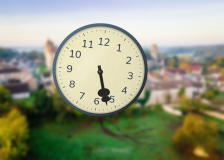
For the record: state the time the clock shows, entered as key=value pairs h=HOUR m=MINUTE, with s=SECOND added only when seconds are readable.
h=5 m=27
